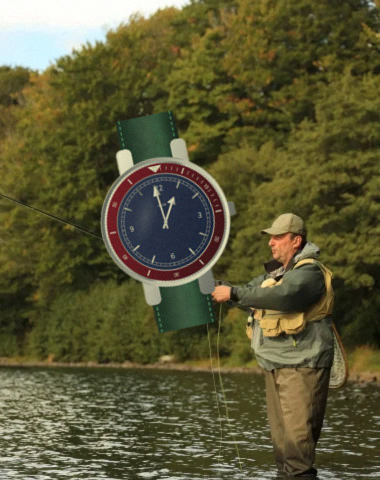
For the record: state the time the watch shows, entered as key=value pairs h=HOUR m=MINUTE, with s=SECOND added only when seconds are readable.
h=12 m=59
